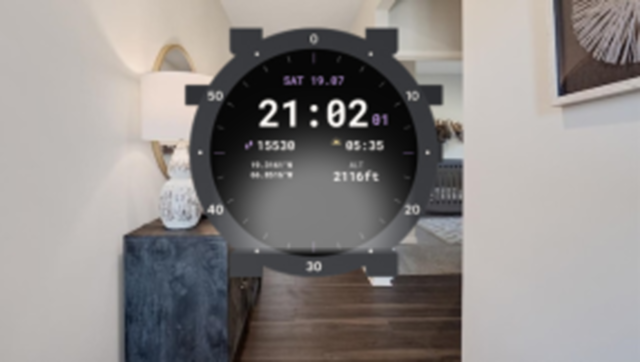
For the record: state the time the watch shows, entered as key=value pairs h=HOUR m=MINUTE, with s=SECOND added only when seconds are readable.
h=21 m=2
